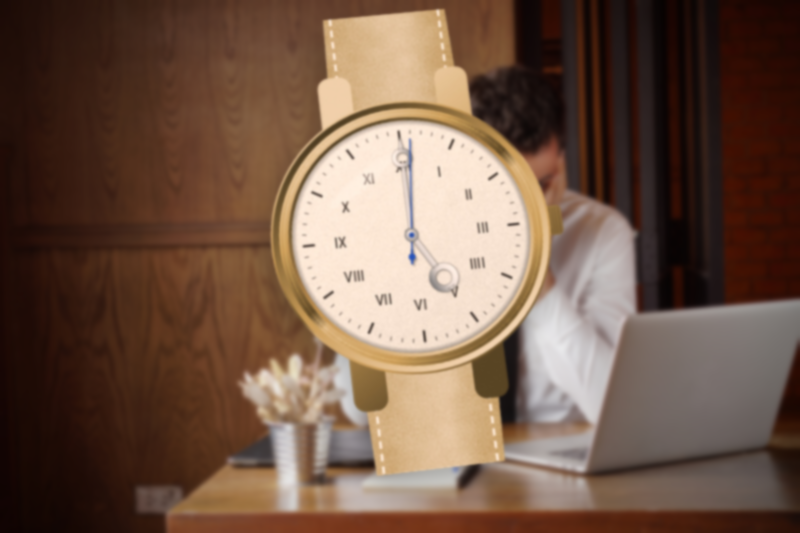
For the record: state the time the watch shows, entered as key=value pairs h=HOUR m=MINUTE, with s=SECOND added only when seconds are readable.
h=5 m=0 s=1
